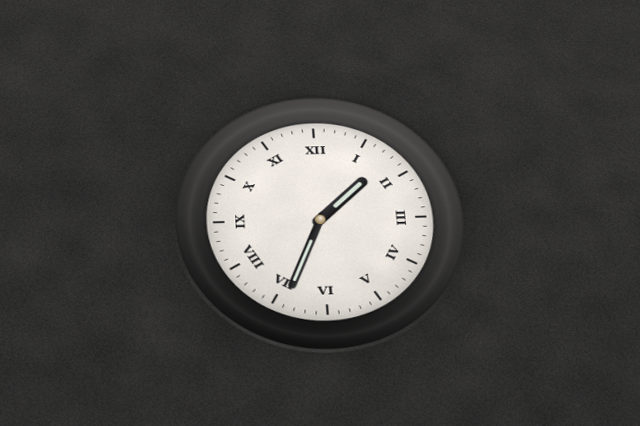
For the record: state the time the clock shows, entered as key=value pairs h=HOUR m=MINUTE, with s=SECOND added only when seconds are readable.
h=1 m=34
